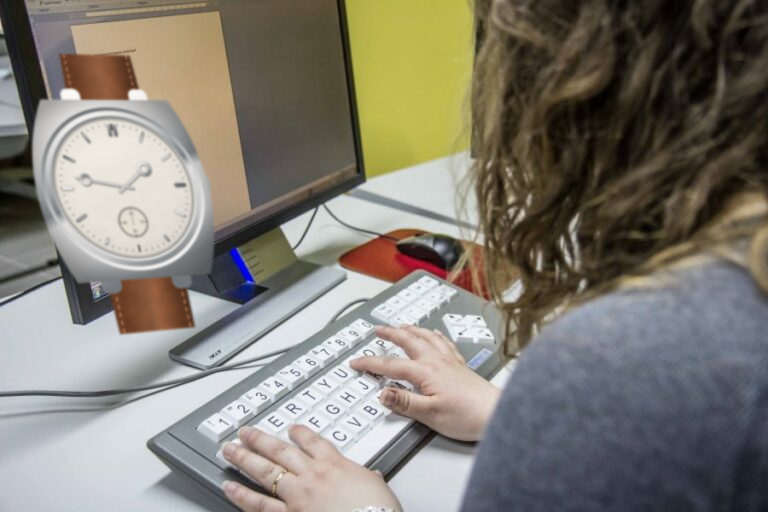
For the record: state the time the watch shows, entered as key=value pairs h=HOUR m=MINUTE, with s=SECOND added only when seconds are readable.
h=1 m=47
